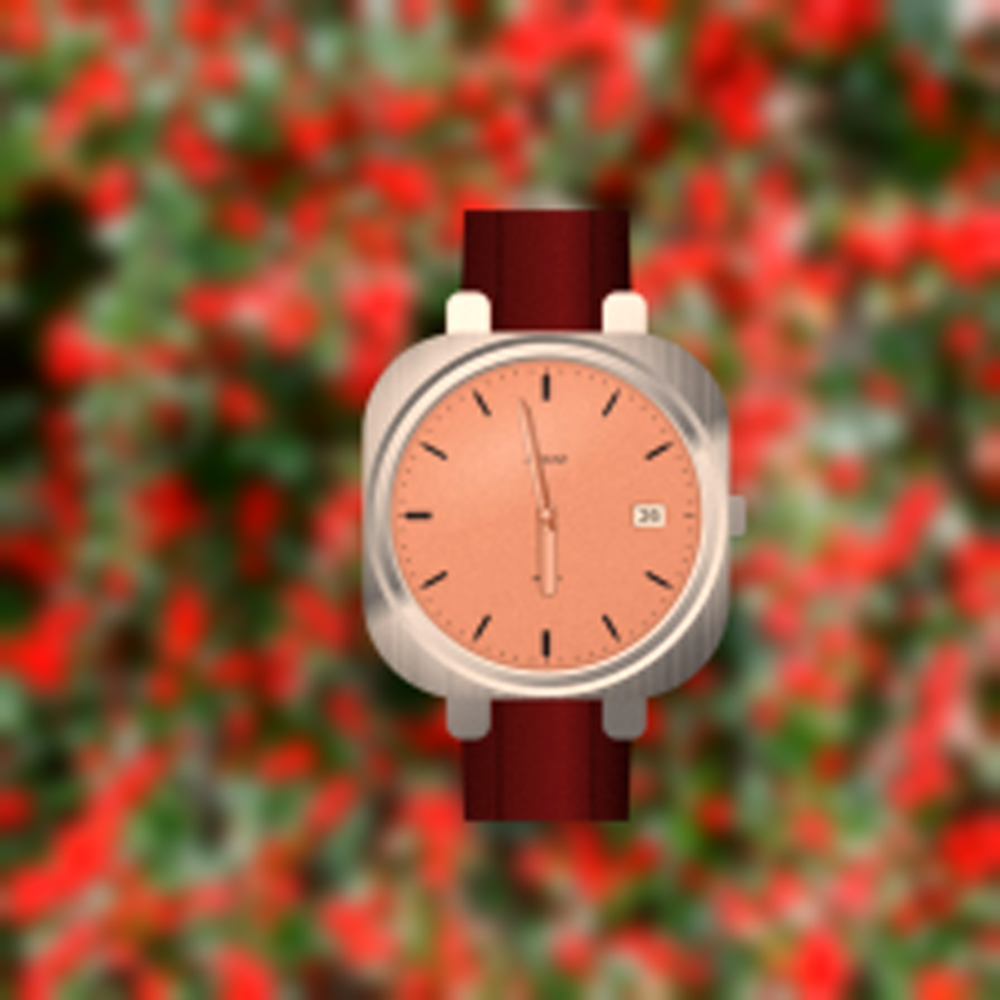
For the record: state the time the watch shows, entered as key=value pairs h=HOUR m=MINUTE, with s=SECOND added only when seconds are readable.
h=5 m=58
